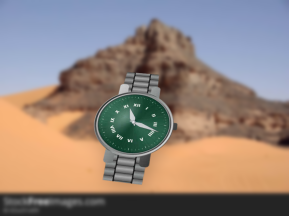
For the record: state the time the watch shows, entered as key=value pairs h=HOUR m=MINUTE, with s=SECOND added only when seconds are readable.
h=11 m=18
